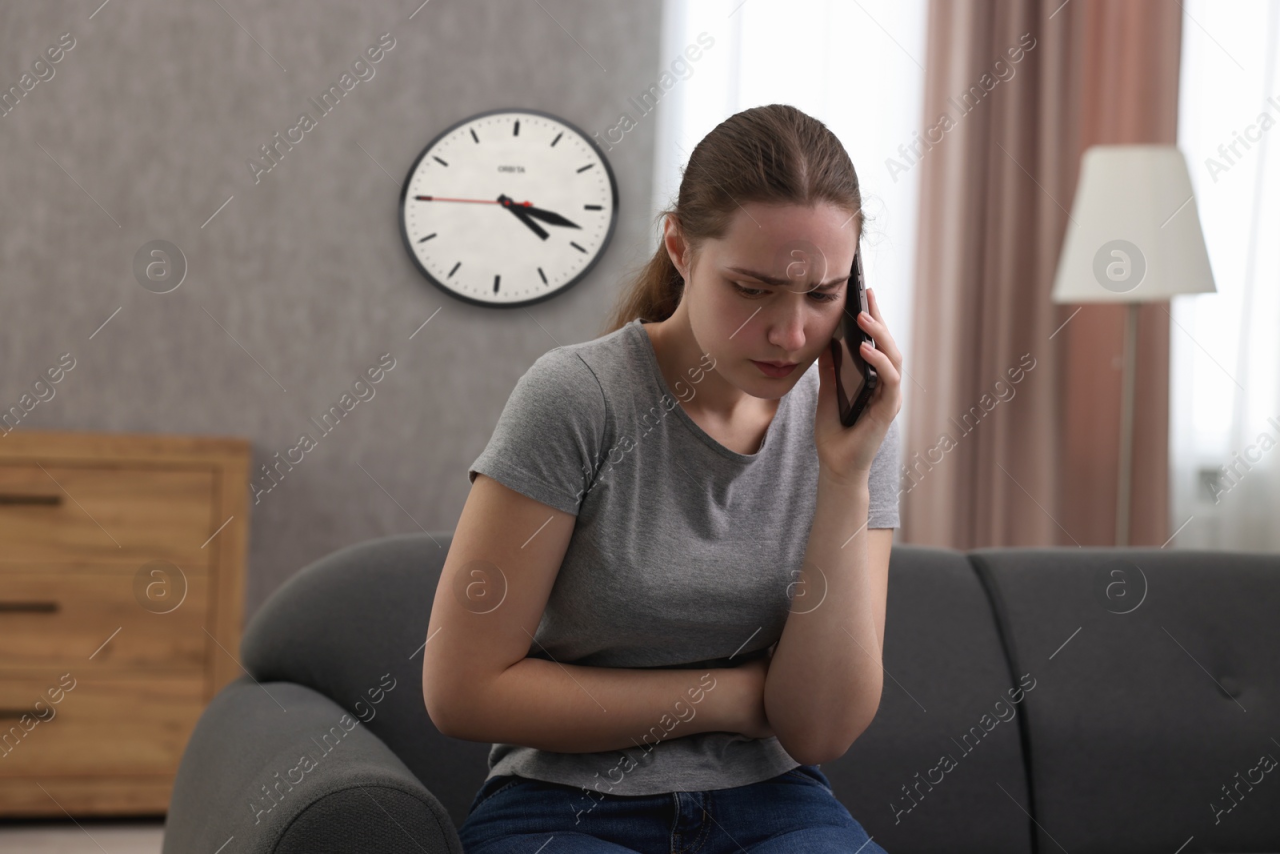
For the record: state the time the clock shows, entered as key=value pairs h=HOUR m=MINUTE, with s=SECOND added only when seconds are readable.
h=4 m=17 s=45
